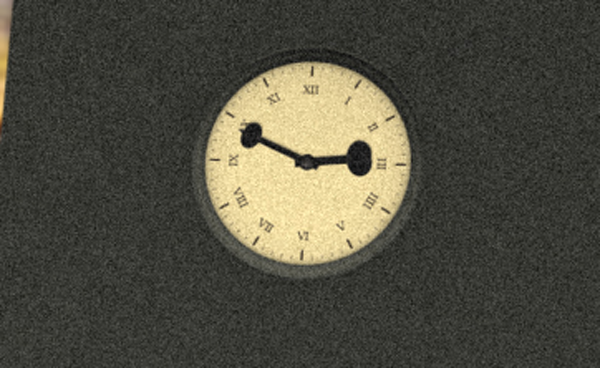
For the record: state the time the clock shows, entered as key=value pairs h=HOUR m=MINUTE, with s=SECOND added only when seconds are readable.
h=2 m=49
